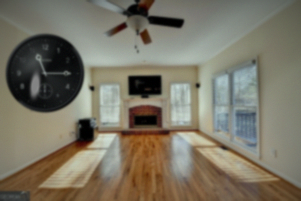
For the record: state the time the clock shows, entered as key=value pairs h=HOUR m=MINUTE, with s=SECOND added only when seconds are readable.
h=11 m=15
